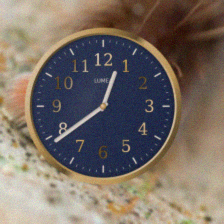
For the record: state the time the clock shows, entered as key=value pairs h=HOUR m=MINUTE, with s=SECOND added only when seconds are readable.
h=12 m=39
